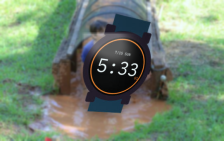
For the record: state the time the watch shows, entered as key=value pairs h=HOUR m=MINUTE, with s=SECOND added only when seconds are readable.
h=5 m=33
